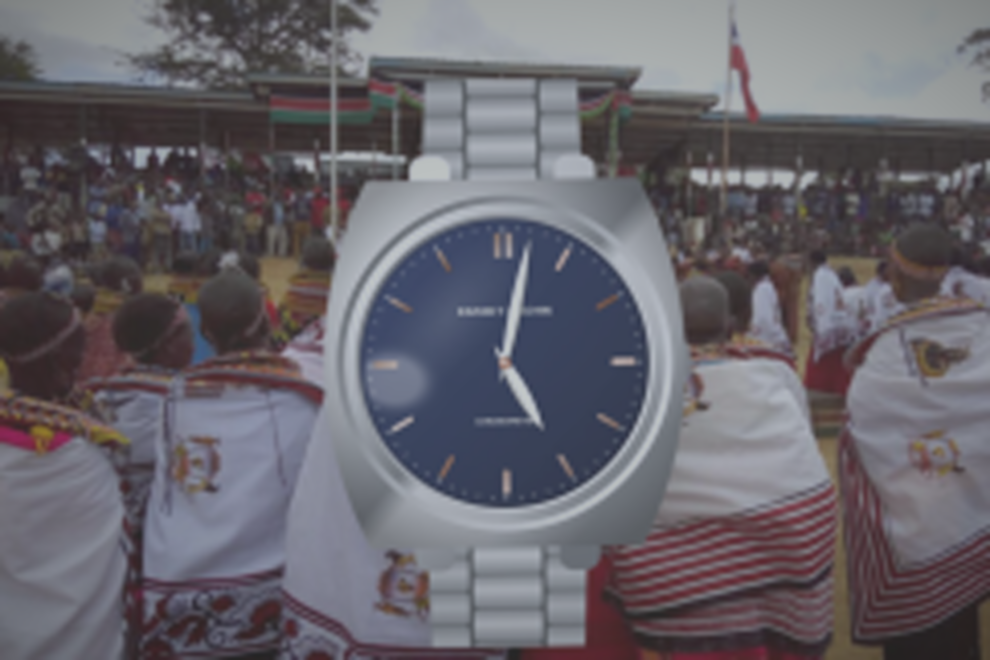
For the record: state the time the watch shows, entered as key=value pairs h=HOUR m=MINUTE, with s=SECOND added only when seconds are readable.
h=5 m=2
